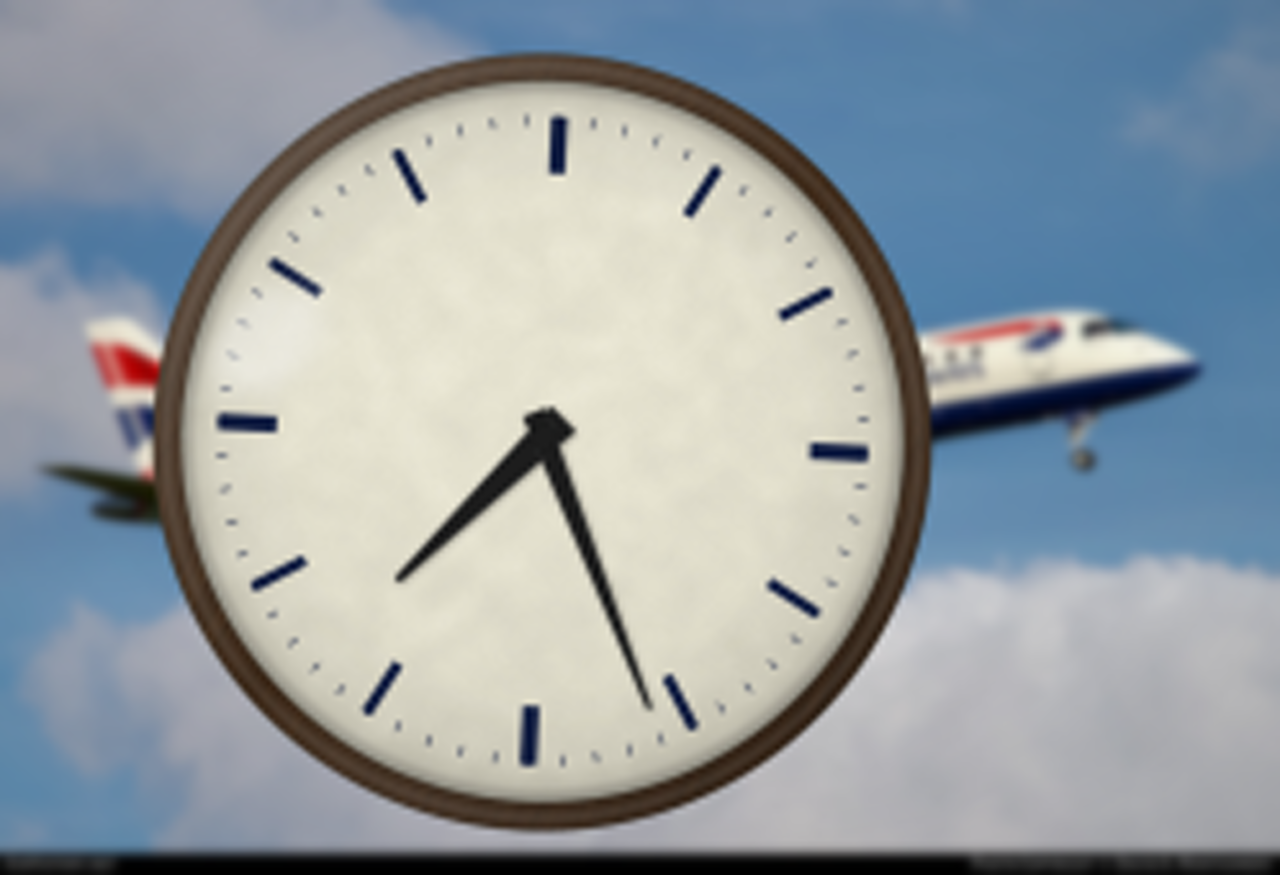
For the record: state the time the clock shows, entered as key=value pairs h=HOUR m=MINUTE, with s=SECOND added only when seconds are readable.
h=7 m=26
